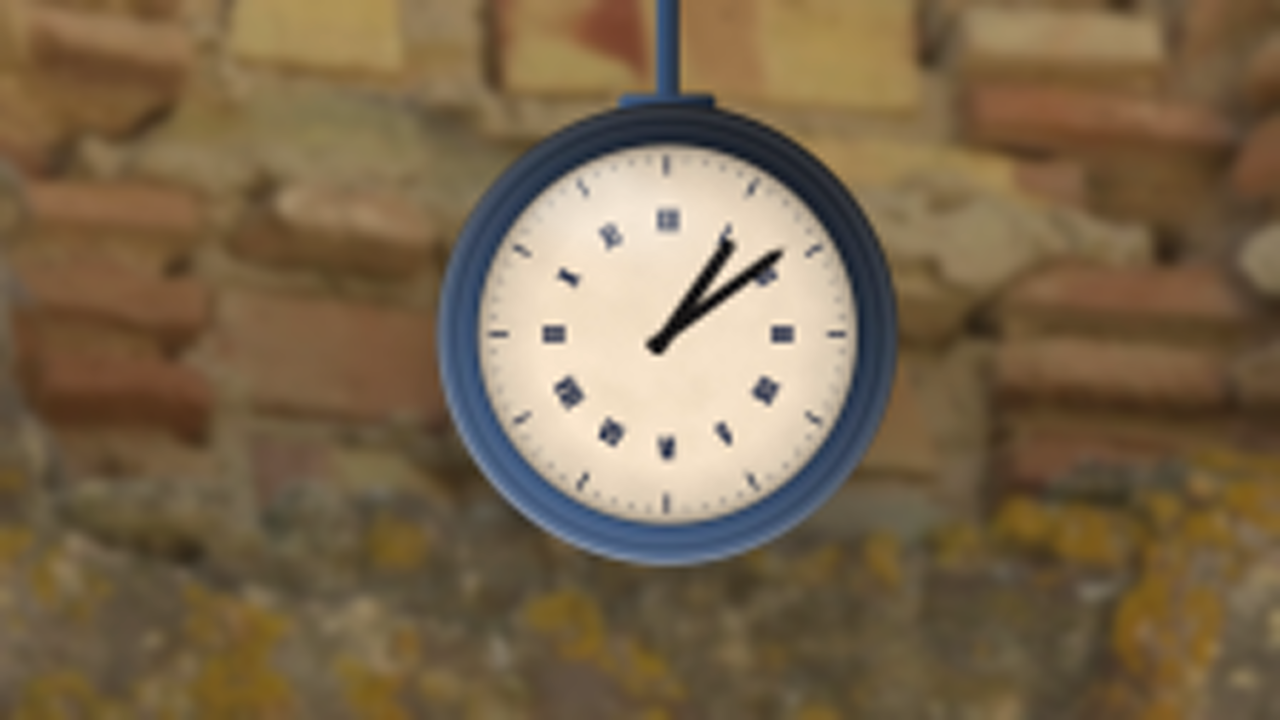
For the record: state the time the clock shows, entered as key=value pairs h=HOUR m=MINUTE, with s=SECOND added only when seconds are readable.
h=1 m=9
